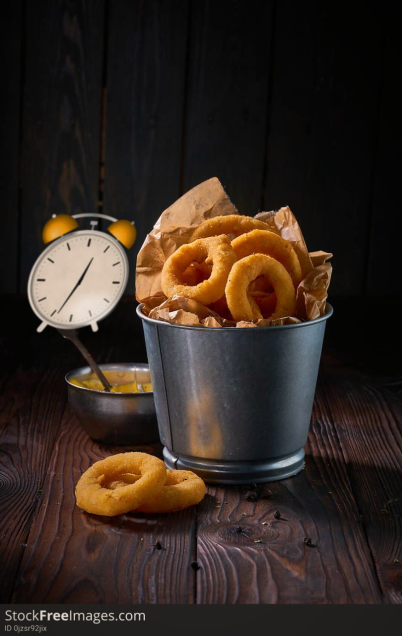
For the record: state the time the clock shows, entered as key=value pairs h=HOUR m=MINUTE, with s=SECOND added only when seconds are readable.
h=12 m=34
